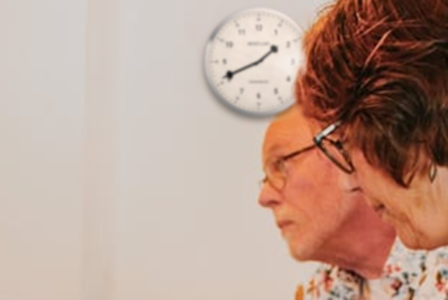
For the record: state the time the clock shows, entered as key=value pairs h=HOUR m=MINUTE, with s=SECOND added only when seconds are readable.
h=1 m=41
